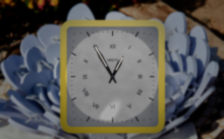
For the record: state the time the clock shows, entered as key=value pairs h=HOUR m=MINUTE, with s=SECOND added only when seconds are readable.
h=12 m=55
